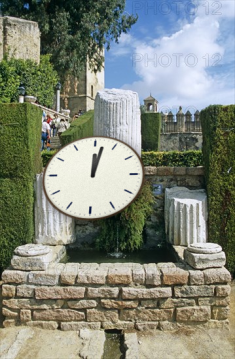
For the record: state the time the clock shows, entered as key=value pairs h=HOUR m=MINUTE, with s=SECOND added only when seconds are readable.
h=12 m=2
